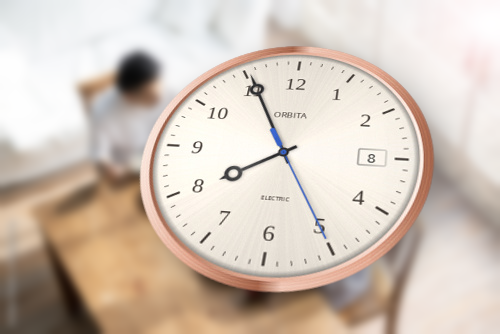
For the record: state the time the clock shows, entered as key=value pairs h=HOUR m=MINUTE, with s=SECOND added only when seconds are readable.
h=7 m=55 s=25
